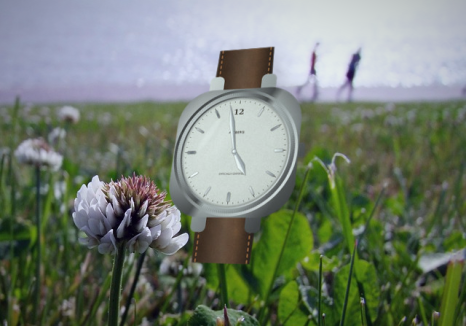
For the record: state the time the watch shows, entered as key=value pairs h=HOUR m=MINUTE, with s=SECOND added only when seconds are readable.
h=4 m=58
